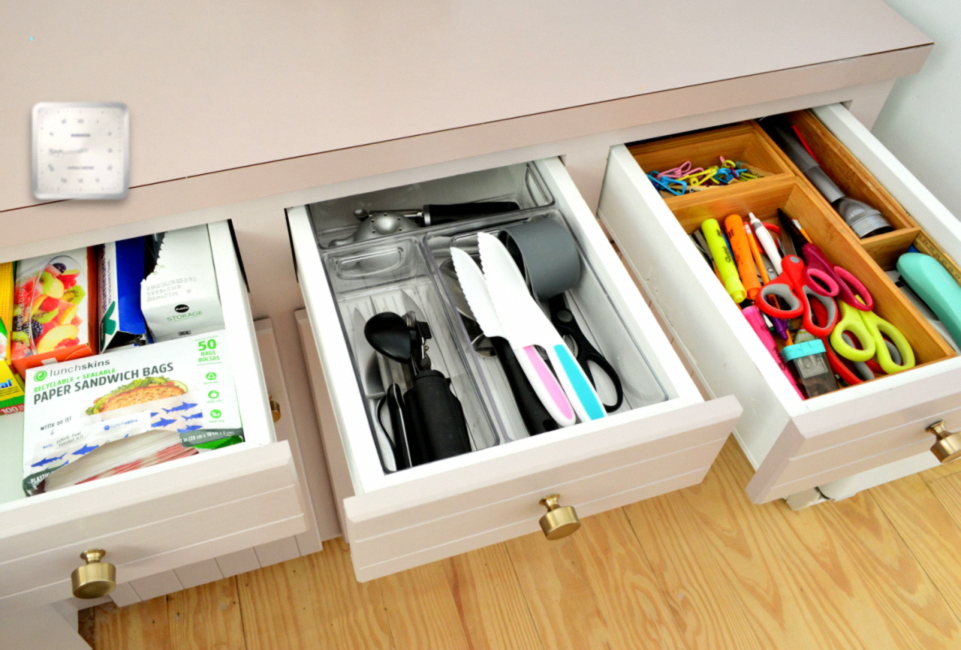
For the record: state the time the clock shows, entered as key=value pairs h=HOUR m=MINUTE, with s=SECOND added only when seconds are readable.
h=8 m=44
